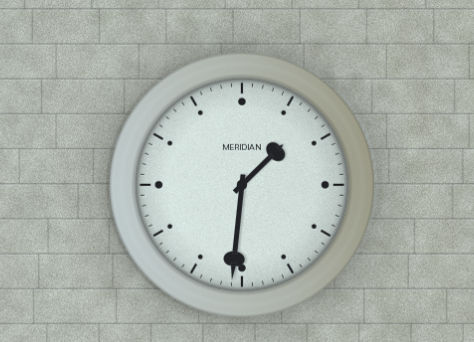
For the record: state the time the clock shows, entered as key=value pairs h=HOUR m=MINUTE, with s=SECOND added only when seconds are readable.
h=1 m=31
